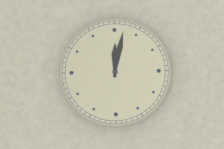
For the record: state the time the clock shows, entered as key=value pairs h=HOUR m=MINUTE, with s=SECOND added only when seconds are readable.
h=12 m=2
